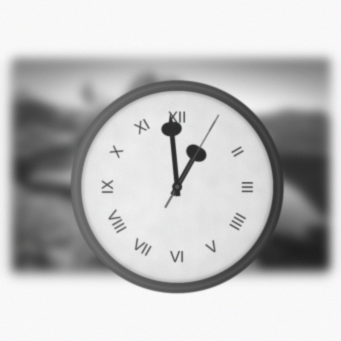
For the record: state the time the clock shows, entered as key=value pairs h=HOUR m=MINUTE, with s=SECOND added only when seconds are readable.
h=12 m=59 s=5
